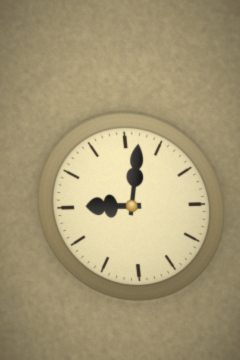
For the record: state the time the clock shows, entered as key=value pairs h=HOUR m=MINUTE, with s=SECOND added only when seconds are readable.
h=9 m=2
